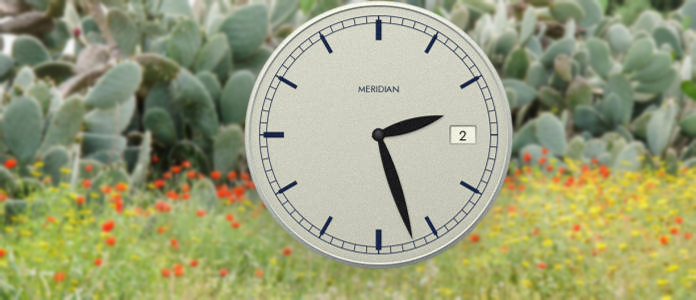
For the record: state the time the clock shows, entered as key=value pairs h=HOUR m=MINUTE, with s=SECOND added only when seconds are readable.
h=2 m=27
